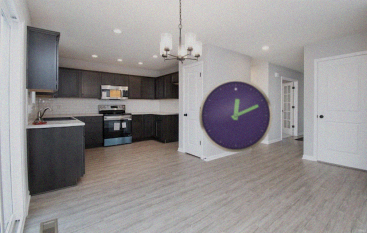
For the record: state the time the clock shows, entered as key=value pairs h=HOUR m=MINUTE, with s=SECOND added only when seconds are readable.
h=12 m=11
